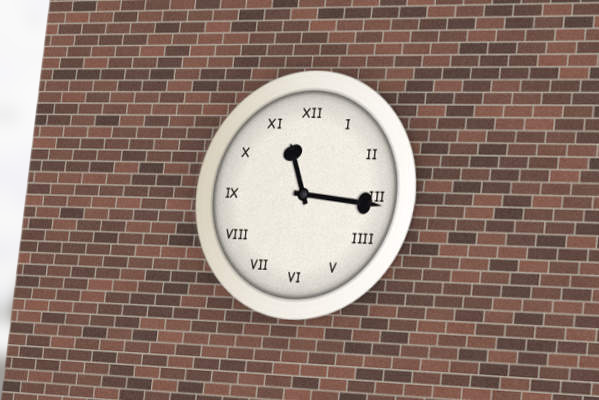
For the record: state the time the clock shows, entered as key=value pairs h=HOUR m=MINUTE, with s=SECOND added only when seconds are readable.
h=11 m=16
